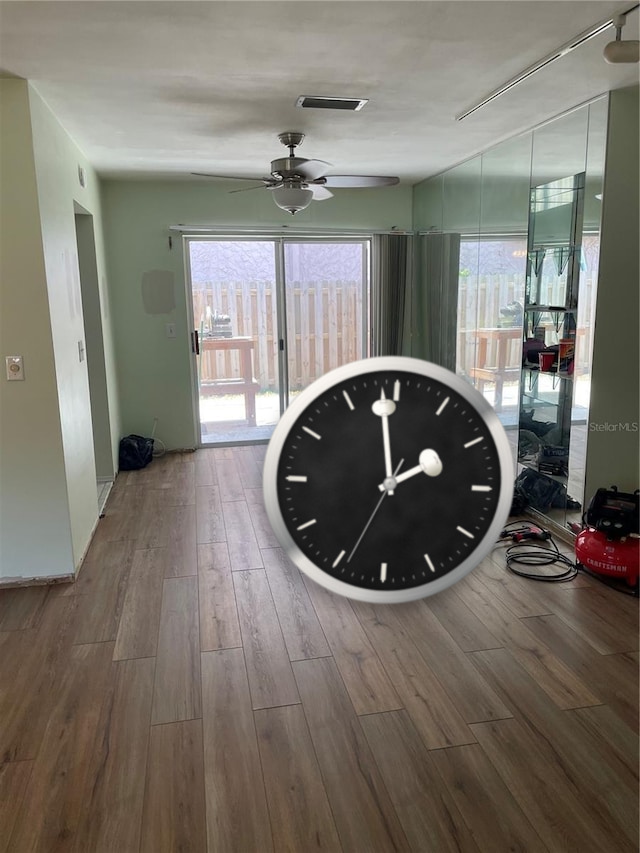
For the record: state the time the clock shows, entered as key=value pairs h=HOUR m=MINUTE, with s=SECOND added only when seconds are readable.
h=1 m=58 s=34
